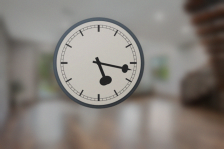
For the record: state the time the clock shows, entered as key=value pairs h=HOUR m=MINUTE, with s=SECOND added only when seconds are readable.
h=5 m=17
